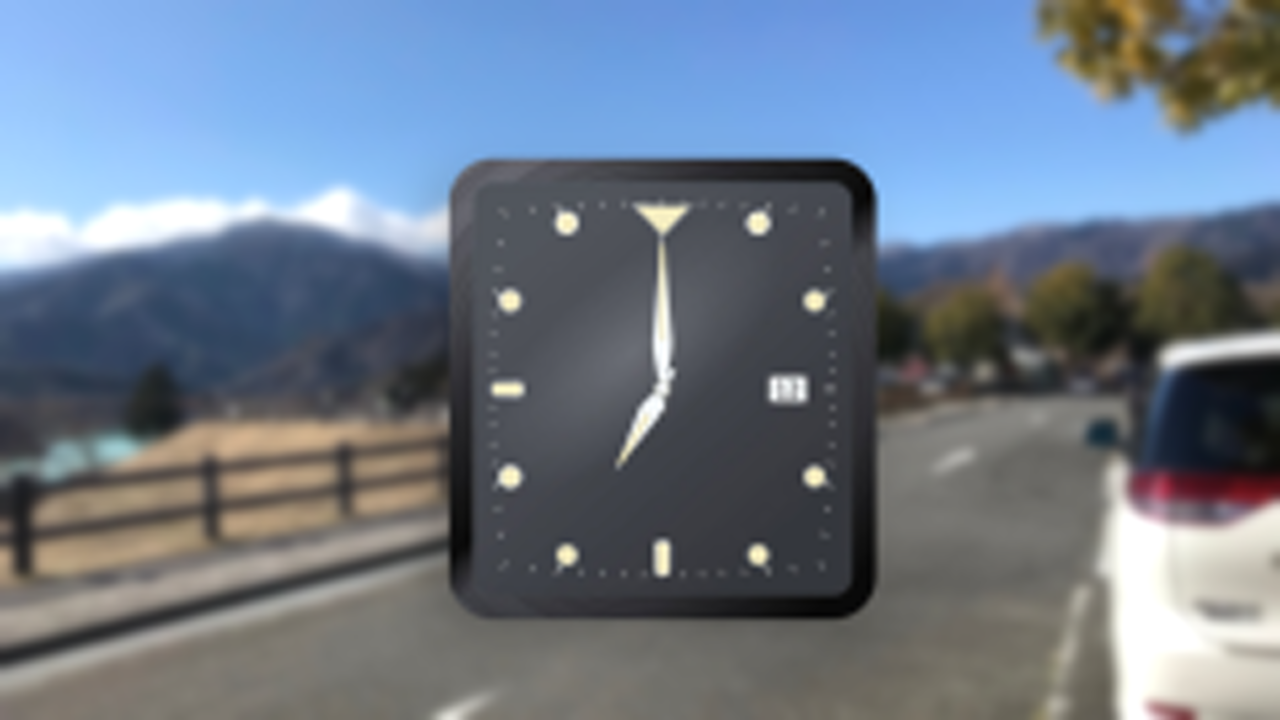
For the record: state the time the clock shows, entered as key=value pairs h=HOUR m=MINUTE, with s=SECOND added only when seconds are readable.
h=7 m=0
